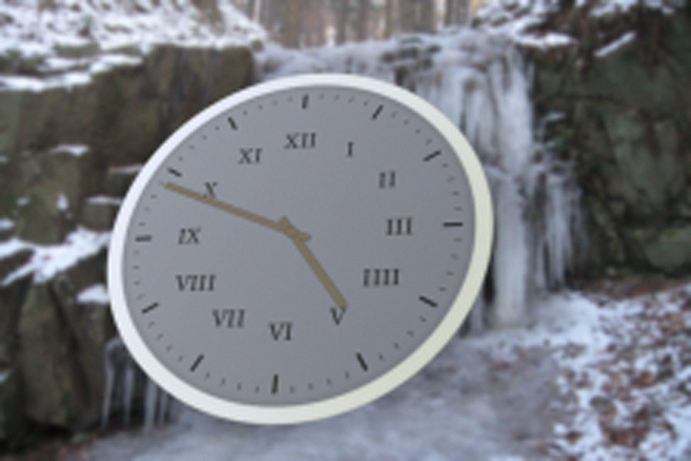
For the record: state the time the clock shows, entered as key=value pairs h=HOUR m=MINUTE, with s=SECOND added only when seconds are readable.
h=4 m=49
